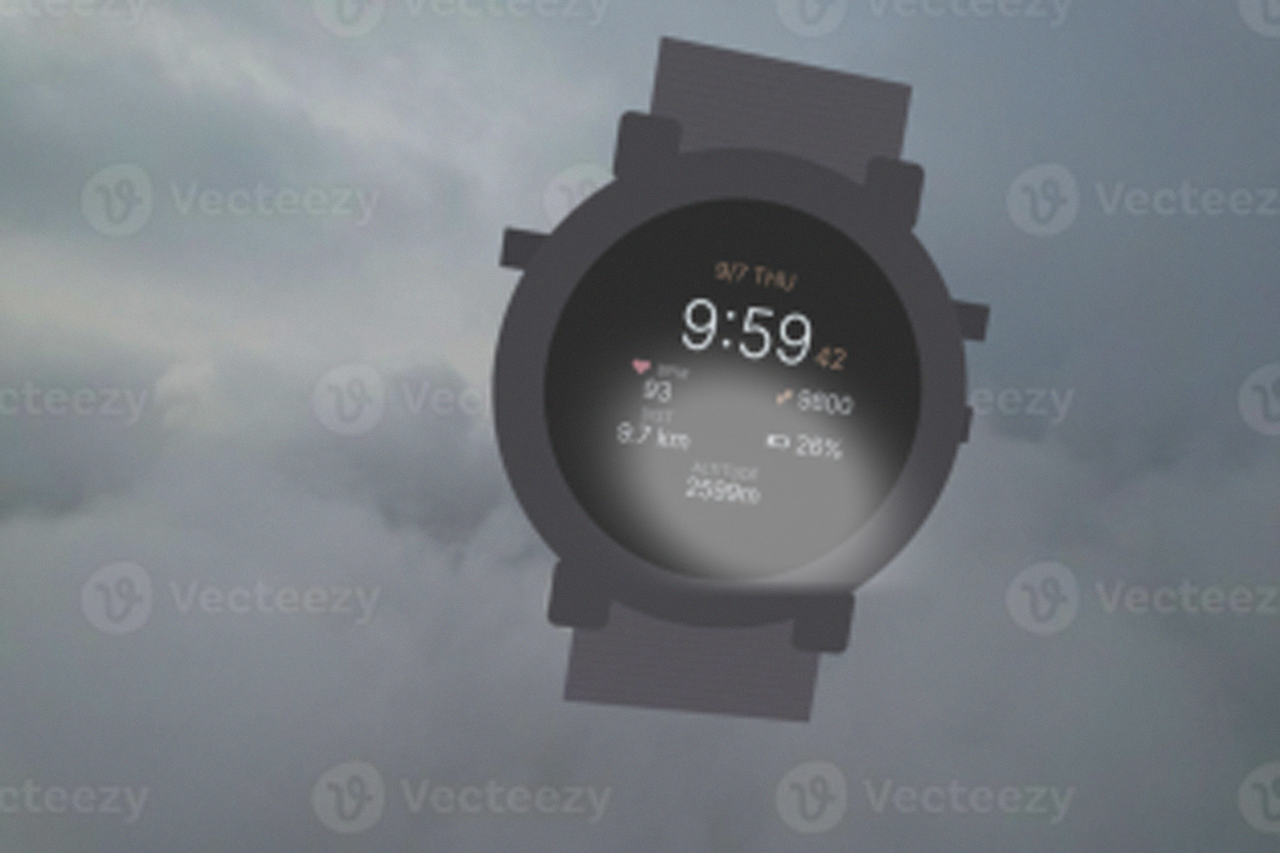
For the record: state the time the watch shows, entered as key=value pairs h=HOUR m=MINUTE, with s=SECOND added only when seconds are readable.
h=9 m=59
